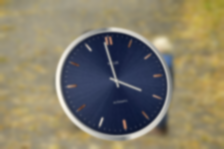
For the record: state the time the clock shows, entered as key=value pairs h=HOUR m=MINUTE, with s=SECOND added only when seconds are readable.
h=3 m=59
